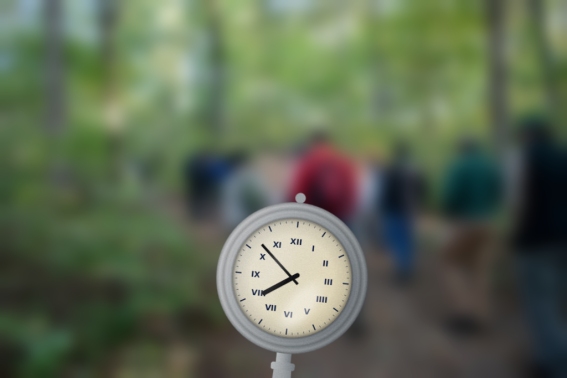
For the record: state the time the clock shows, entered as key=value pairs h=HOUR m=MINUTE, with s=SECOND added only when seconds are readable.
h=7 m=52
